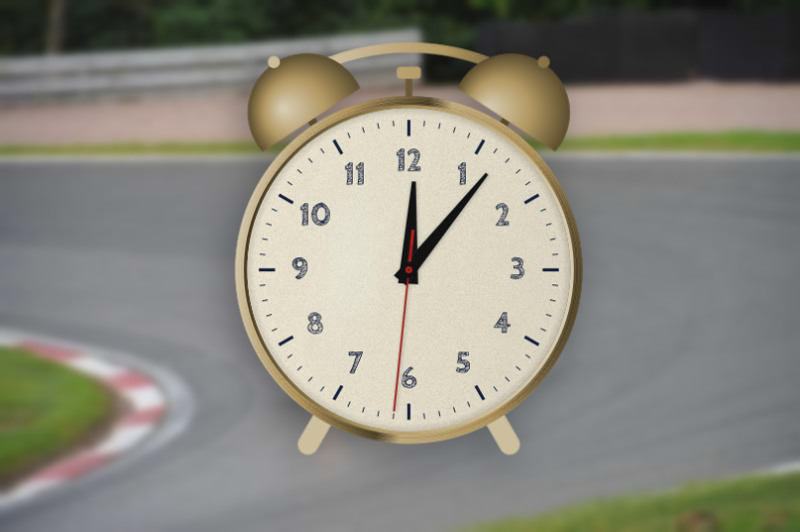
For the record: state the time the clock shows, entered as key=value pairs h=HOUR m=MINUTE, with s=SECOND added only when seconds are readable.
h=12 m=6 s=31
